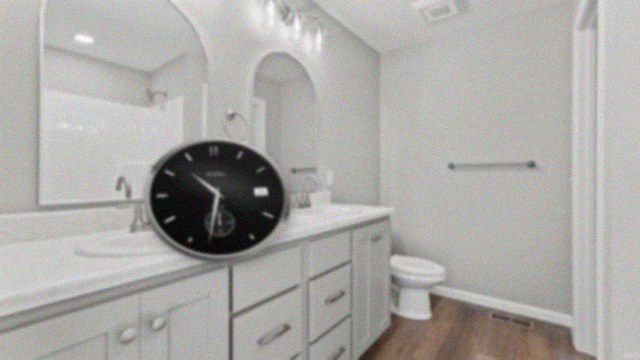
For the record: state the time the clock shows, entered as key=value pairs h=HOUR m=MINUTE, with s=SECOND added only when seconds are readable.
h=10 m=32
